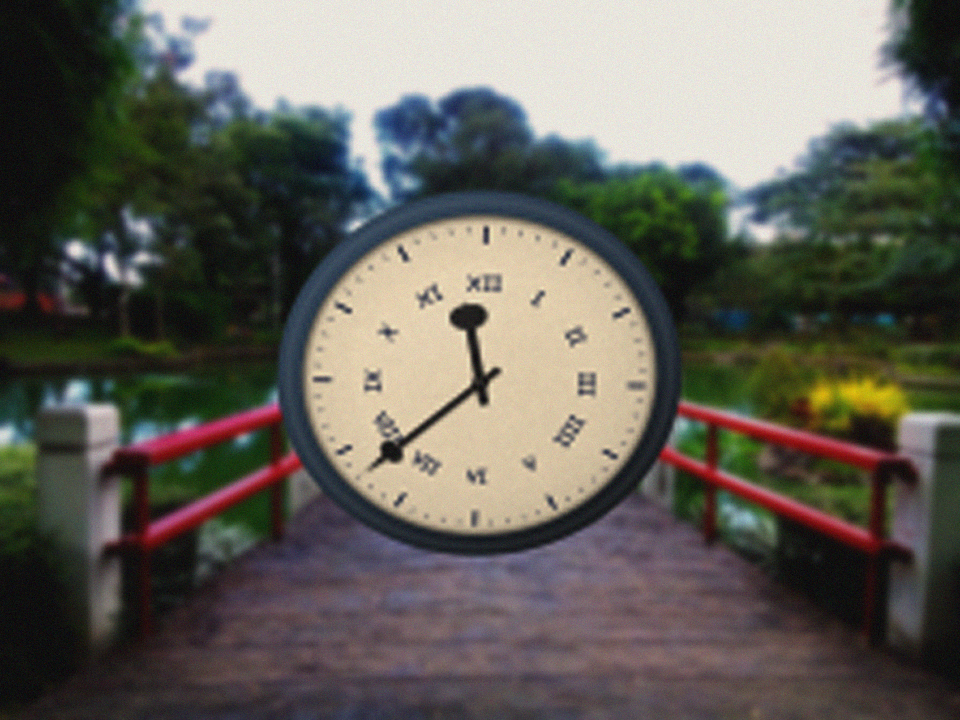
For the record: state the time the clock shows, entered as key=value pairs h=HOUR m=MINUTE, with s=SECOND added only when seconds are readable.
h=11 m=38
